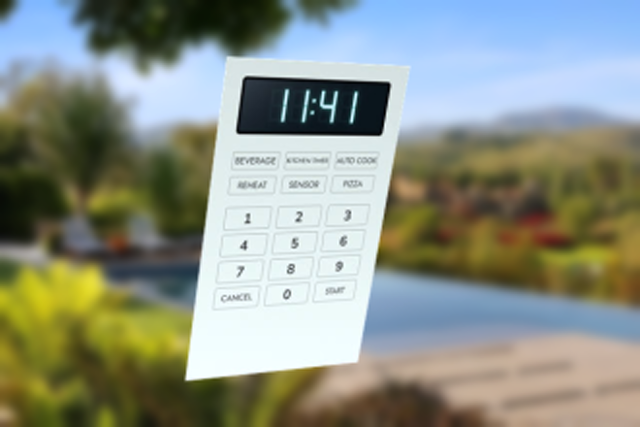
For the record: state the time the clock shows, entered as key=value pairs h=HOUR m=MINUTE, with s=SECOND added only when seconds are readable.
h=11 m=41
